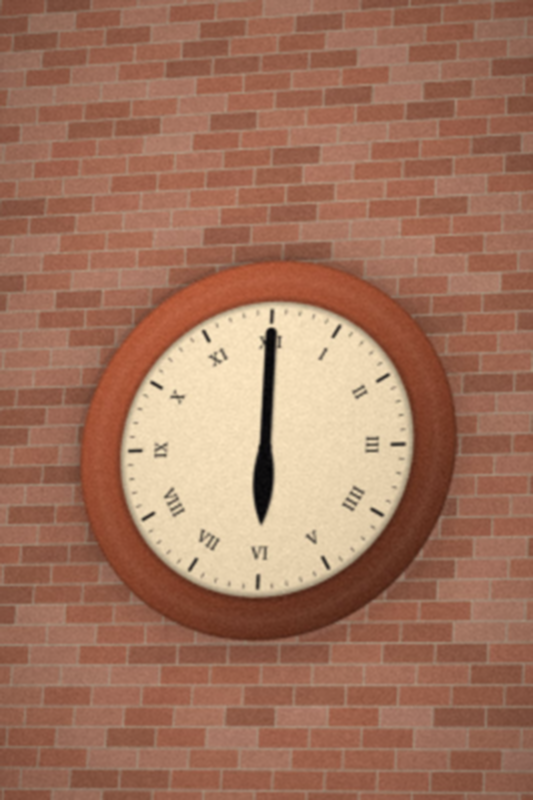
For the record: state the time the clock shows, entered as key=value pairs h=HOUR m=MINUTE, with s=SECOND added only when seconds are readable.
h=6 m=0
